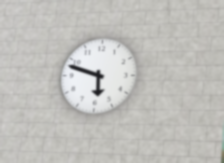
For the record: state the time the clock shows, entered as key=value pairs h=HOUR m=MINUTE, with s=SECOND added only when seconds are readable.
h=5 m=48
